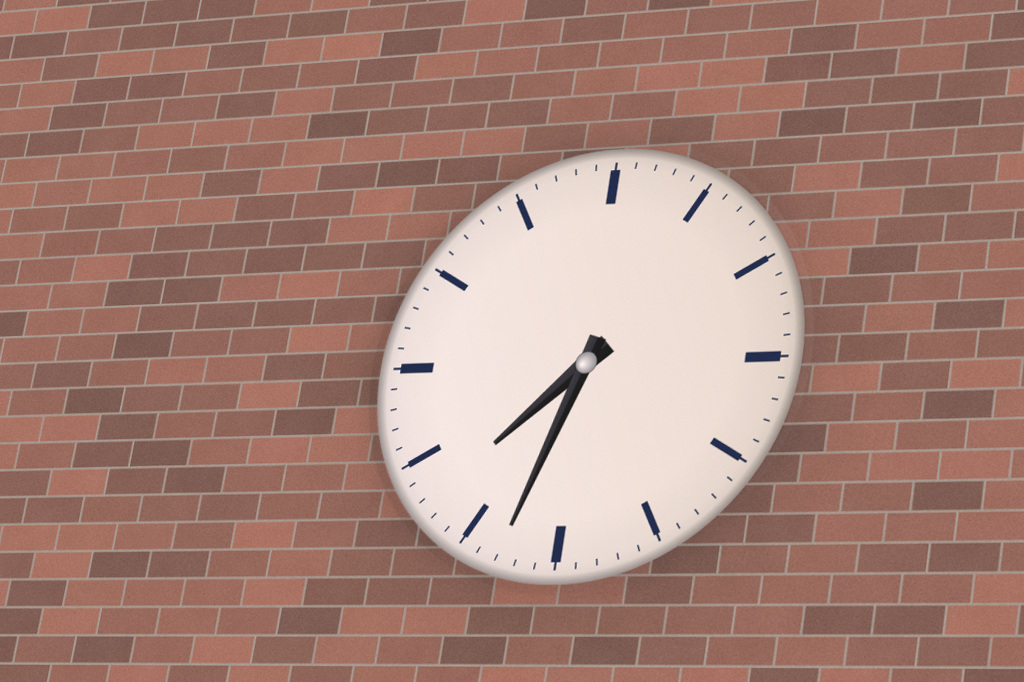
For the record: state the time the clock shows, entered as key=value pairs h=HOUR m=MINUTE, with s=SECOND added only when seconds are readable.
h=7 m=33
